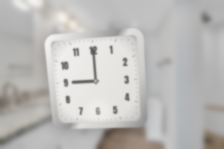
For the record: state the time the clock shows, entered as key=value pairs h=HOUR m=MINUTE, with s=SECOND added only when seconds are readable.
h=9 m=0
